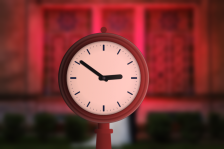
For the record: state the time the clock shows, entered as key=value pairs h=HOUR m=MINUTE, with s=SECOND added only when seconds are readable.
h=2 m=51
